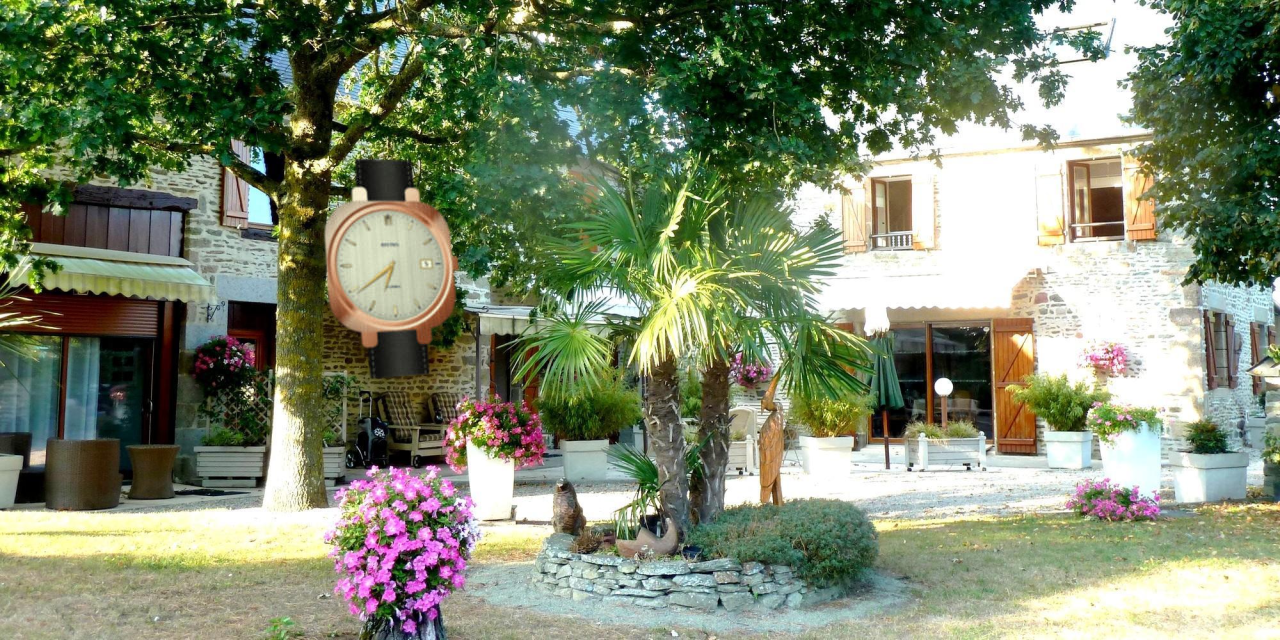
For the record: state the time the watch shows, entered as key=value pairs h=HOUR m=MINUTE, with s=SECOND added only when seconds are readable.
h=6 m=39
